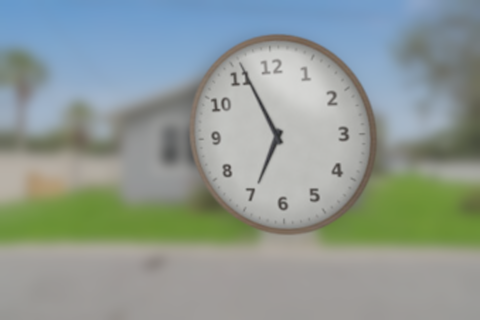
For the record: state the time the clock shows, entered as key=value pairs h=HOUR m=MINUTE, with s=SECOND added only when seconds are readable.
h=6 m=56
